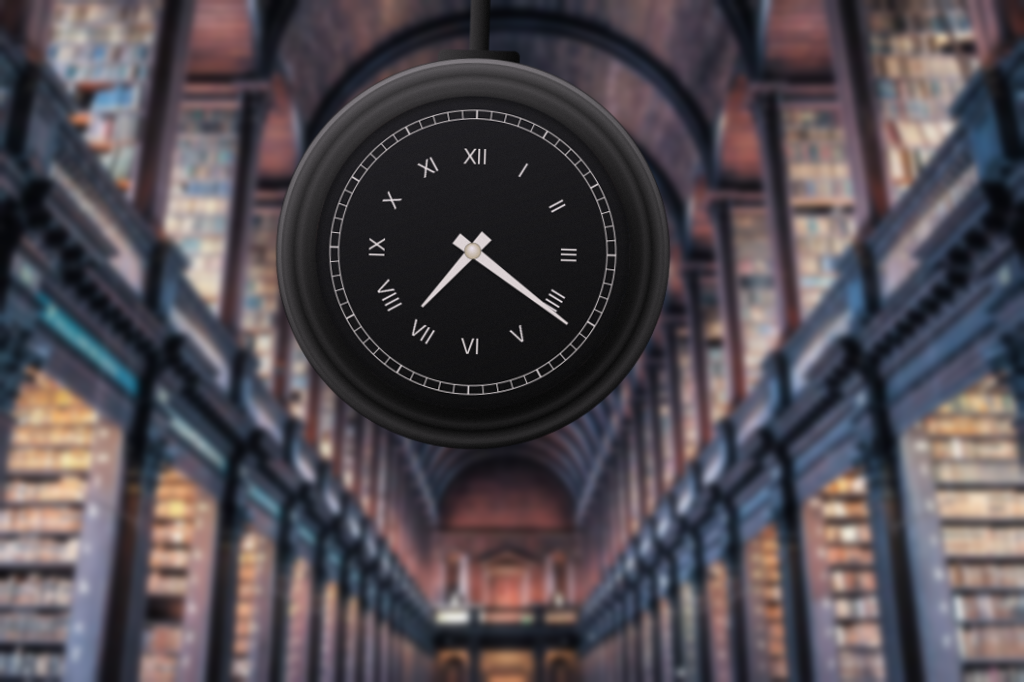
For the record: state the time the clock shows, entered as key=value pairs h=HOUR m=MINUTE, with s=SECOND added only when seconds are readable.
h=7 m=21
